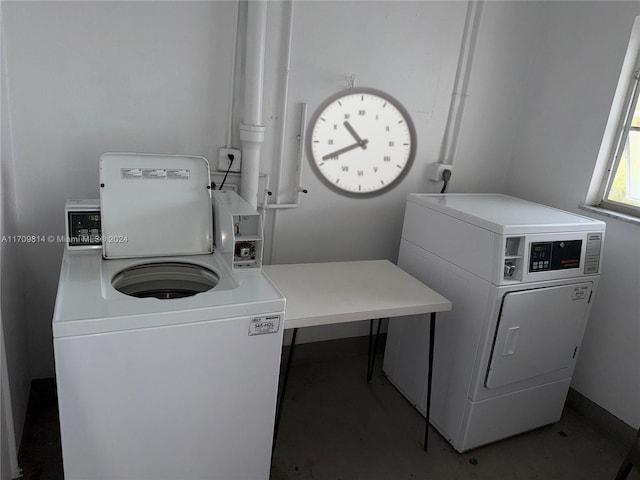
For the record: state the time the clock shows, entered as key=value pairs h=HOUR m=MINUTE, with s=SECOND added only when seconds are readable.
h=10 m=41
